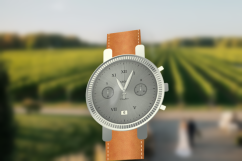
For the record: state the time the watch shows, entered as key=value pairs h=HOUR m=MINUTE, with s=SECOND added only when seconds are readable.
h=11 m=4
